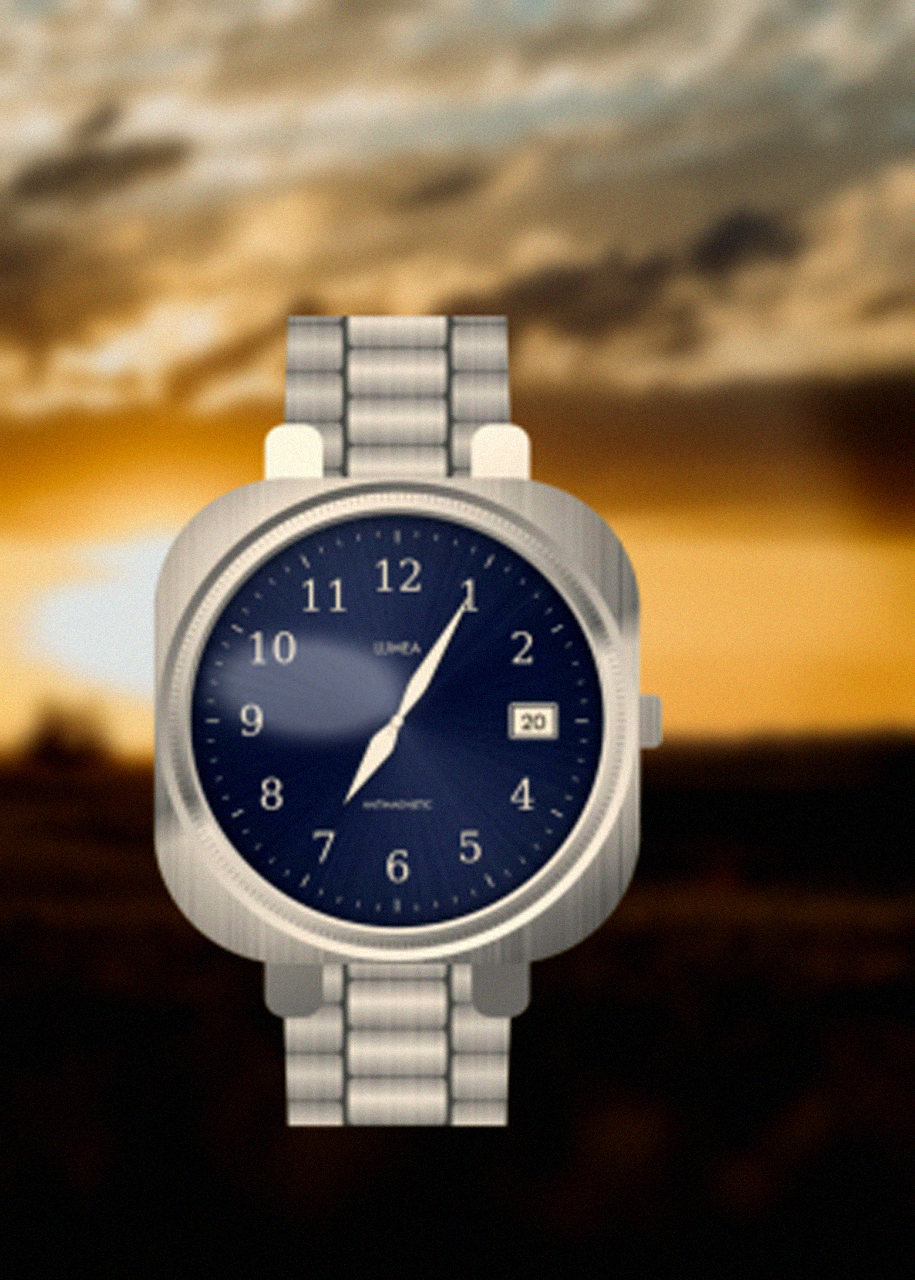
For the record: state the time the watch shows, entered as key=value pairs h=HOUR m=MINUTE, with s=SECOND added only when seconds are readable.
h=7 m=5
